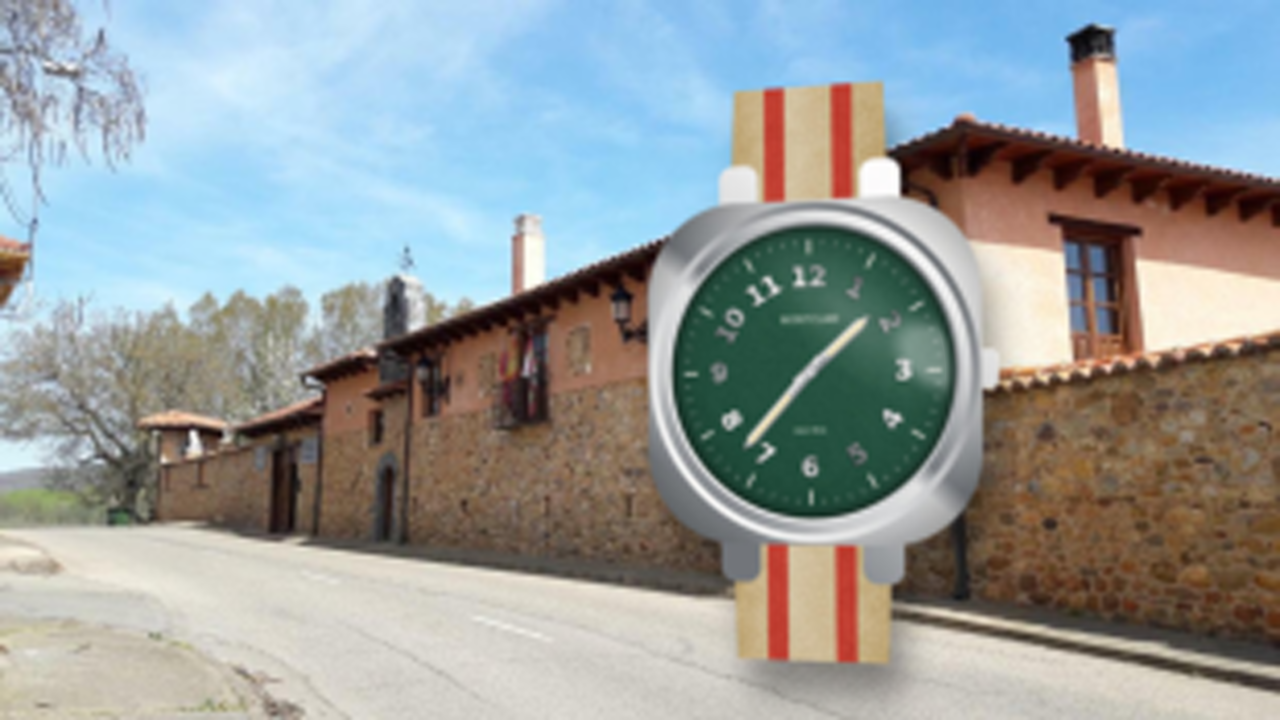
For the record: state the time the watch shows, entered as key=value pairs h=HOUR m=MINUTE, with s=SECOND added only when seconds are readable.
h=1 m=37
